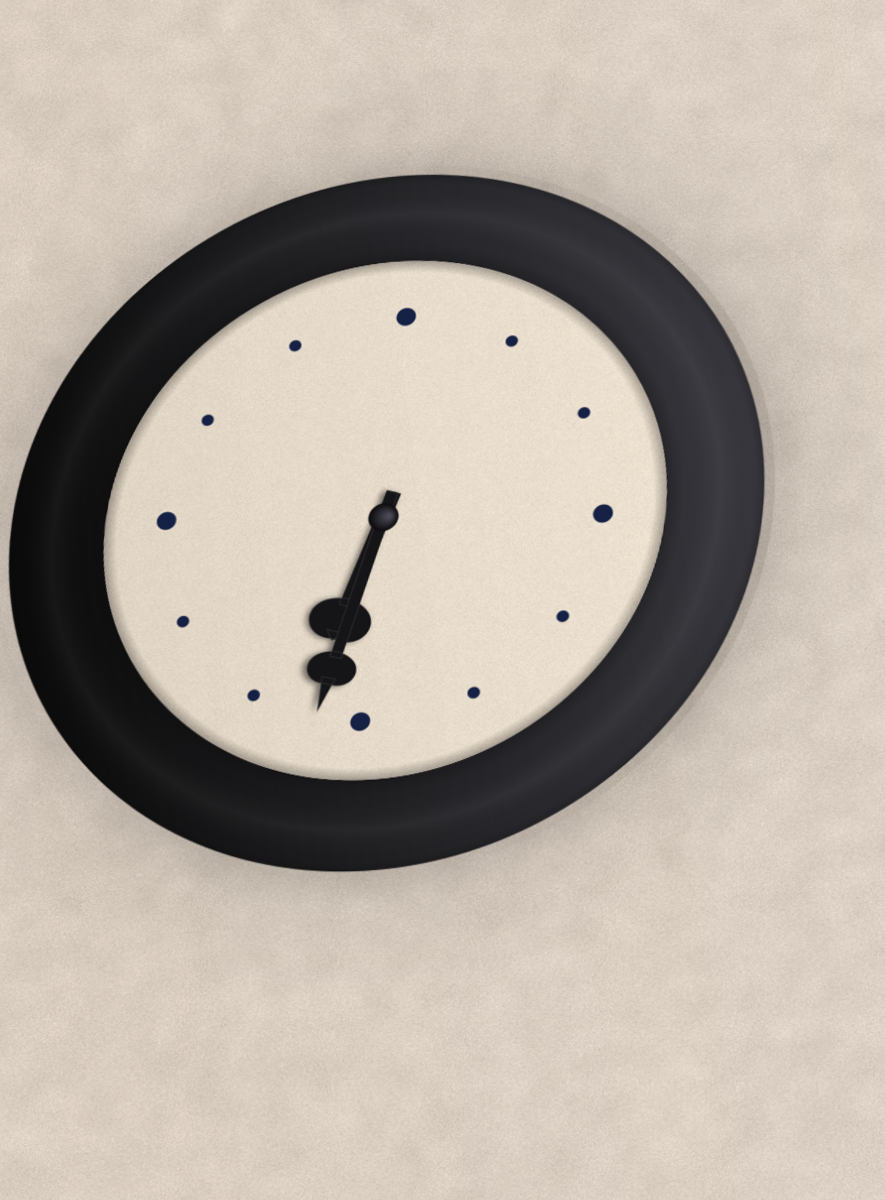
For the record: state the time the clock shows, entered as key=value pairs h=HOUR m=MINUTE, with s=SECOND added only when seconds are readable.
h=6 m=32
